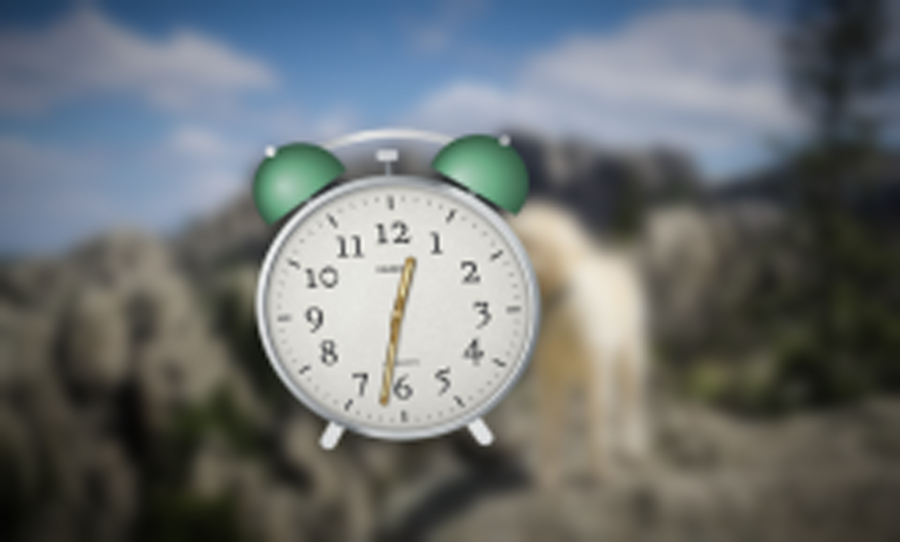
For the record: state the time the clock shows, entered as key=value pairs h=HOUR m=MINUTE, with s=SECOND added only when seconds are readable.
h=12 m=32
